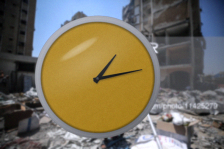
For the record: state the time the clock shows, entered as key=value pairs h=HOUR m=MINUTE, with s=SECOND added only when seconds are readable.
h=1 m=13
